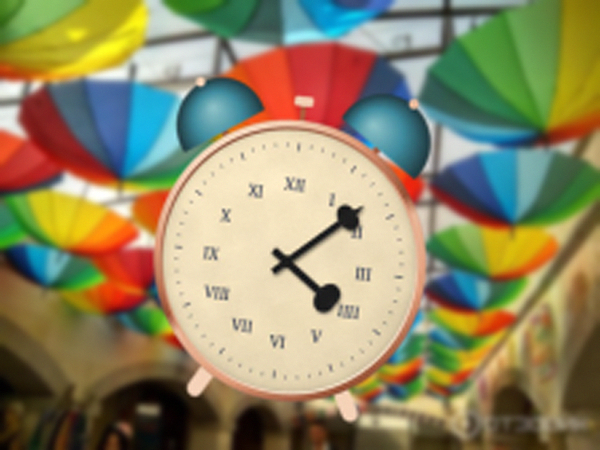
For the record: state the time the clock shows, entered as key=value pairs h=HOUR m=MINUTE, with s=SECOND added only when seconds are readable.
h=4 m=8
